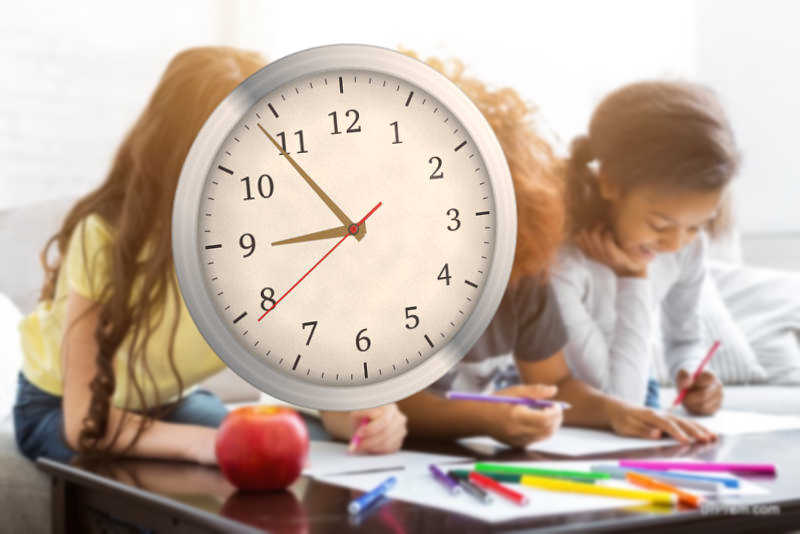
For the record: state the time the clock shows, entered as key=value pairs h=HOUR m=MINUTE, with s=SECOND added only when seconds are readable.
h=8 m=53 s=39
